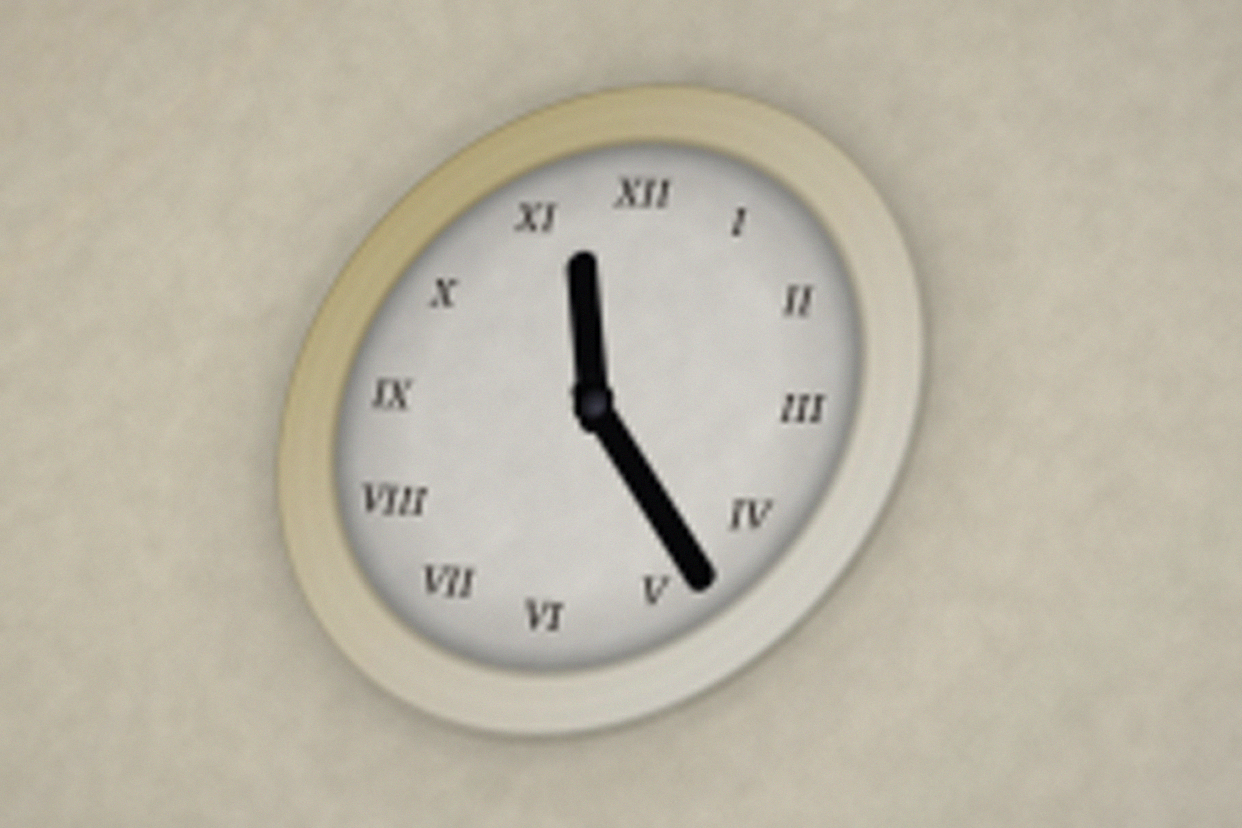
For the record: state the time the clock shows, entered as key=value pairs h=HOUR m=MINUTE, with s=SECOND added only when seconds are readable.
h=11 m=23
